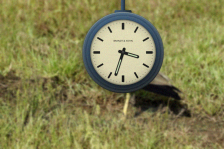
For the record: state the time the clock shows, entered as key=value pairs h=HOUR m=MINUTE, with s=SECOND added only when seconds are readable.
h=3 m=33
